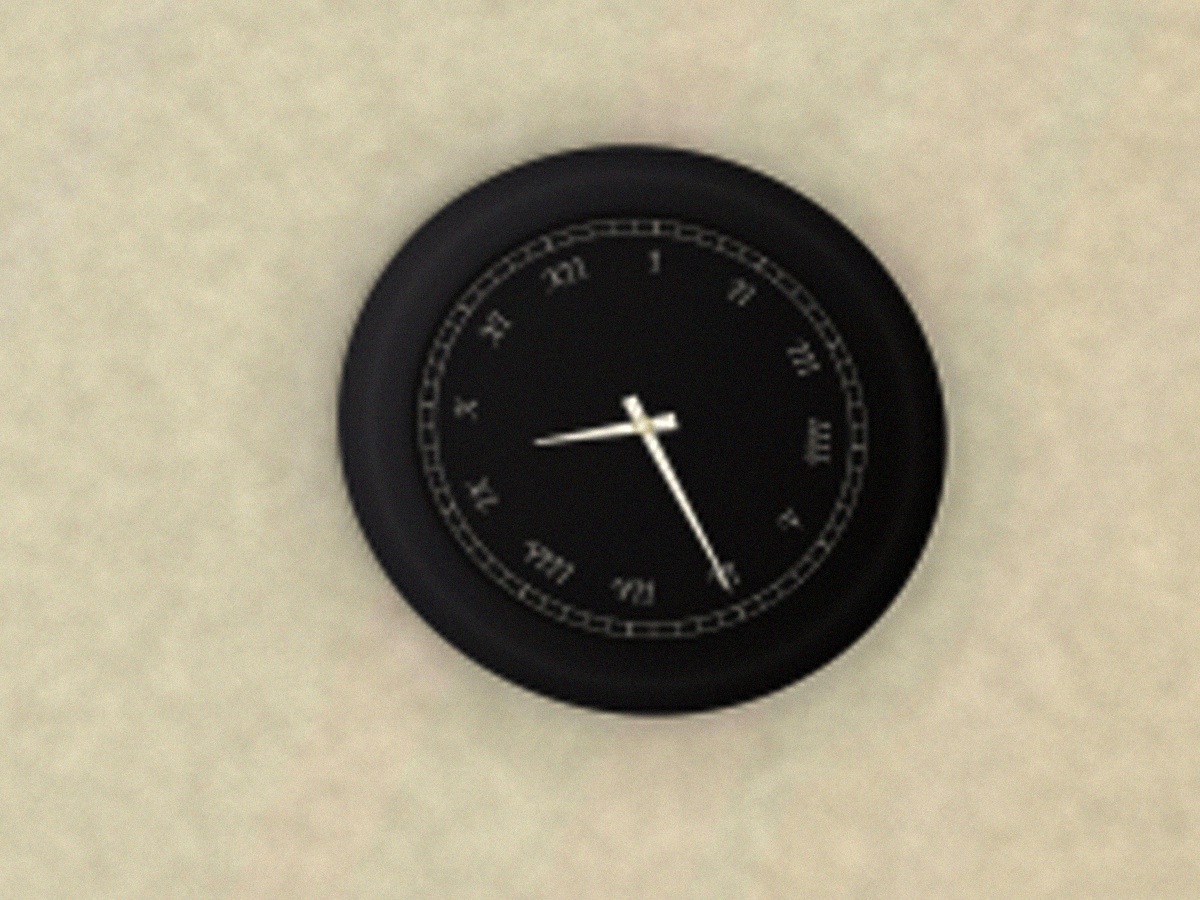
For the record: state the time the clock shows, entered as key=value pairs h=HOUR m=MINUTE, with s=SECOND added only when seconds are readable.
h=9 m=30
